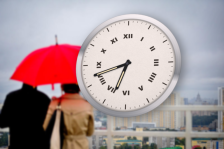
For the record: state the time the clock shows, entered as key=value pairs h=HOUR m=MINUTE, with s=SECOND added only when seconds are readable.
h=6 m=42
